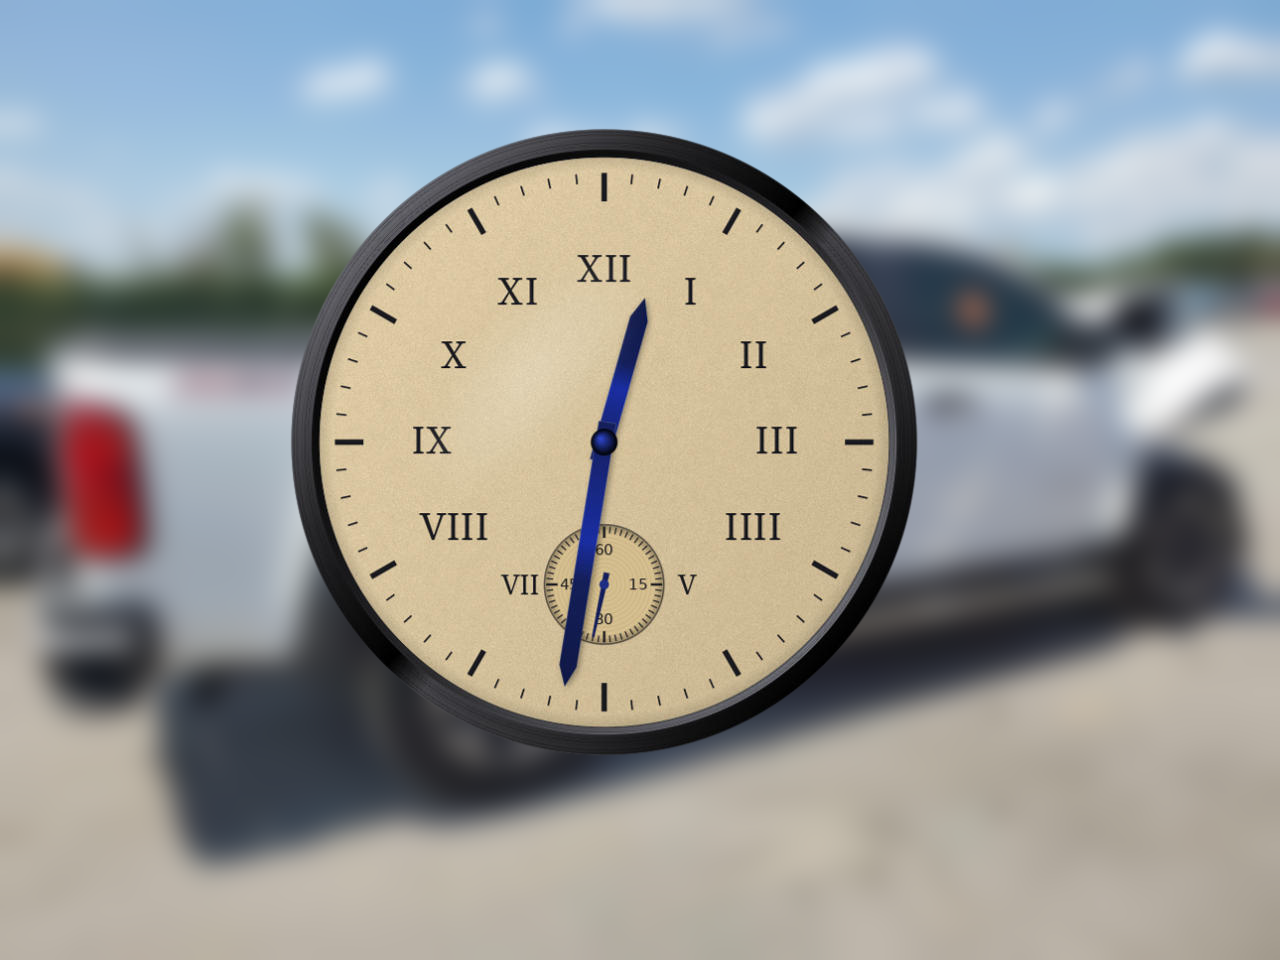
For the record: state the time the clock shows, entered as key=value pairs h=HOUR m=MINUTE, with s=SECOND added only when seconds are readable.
h=12 m=31 s=32
